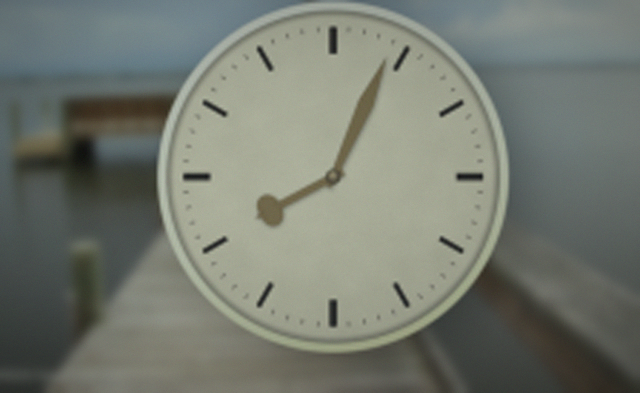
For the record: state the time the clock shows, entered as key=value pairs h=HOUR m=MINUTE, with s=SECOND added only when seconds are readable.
h=8 m=4
